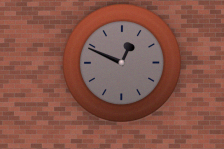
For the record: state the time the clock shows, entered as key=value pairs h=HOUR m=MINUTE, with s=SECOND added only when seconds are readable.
h=12 m=49
